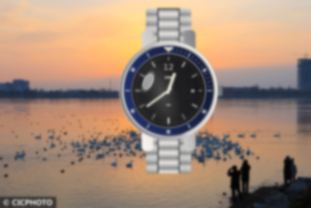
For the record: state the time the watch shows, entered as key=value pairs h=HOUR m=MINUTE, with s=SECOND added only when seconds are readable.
h=12 m=39
